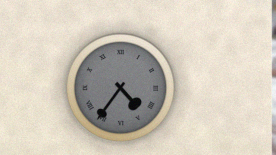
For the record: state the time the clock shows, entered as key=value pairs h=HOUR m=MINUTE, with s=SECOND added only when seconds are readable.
h=4 m=36
